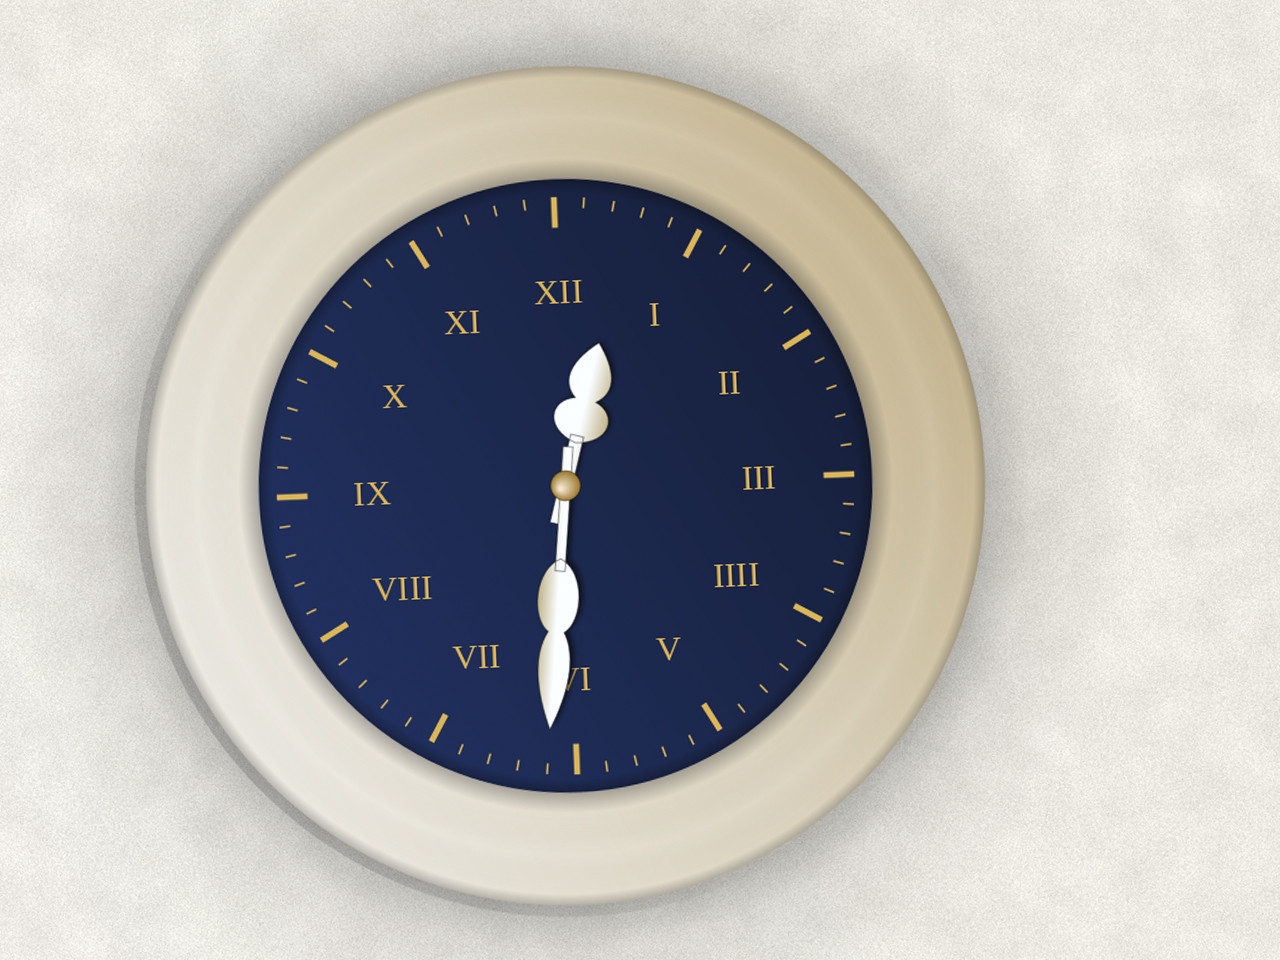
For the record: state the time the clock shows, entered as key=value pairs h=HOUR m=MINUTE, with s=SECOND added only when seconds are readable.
h=12 m=31
